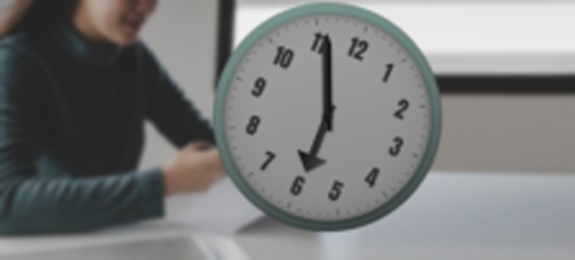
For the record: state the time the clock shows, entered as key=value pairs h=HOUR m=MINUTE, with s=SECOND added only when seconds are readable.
h=5 m=56
